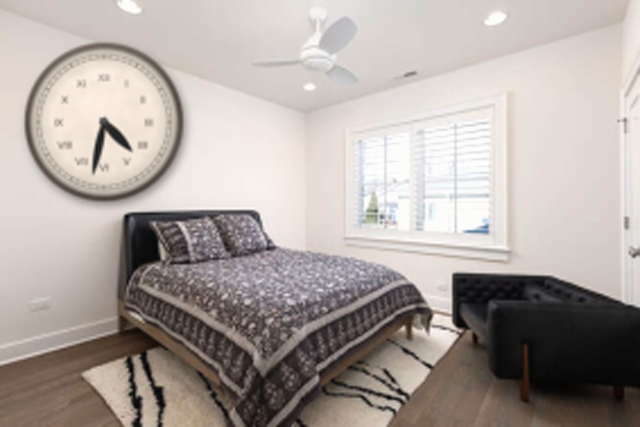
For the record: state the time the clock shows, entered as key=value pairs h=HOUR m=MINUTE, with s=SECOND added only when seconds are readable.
h=4 m=32
